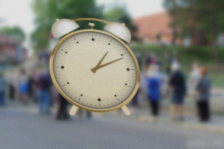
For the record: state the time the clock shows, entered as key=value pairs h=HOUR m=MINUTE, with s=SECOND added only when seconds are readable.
h=1 m=11
